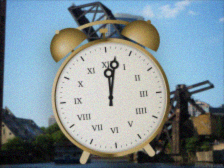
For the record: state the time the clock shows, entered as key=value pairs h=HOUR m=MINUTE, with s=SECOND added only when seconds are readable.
h=12 m=2
